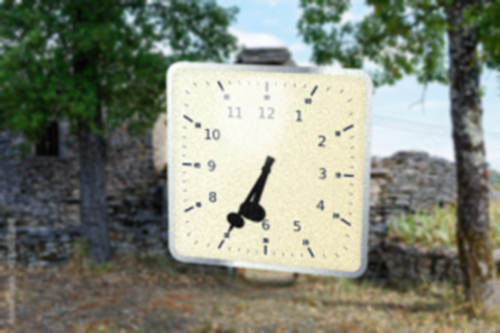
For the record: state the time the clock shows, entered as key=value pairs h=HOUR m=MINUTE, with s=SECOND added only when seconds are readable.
h=6 m=35
